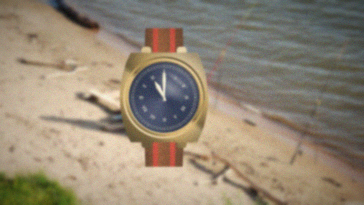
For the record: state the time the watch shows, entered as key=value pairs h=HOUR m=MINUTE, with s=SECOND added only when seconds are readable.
h=11 m=0
